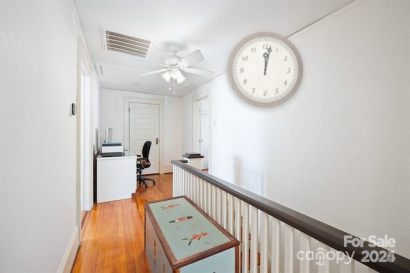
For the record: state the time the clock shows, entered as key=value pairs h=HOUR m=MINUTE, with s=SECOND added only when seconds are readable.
h=12 m=2
